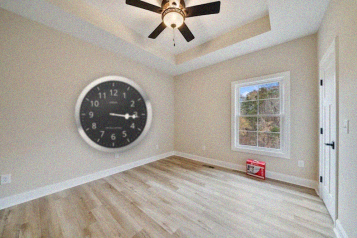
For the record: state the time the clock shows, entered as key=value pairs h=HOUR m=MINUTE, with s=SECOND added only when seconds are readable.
h=3 m=16
